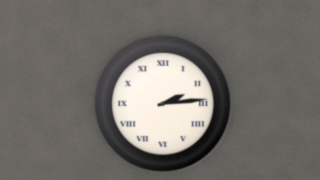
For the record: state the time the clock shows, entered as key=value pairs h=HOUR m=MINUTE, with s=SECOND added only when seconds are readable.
h=2 m=14
